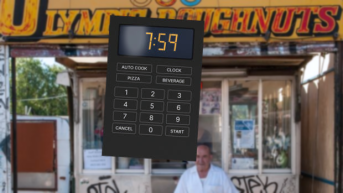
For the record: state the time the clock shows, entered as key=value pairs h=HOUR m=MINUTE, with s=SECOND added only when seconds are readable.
h=7 m=59
